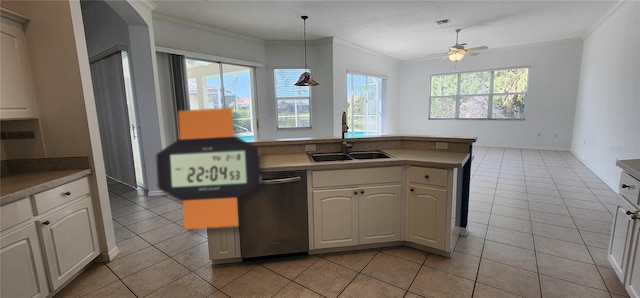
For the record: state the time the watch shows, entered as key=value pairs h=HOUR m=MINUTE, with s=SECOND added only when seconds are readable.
h=22 m=4
